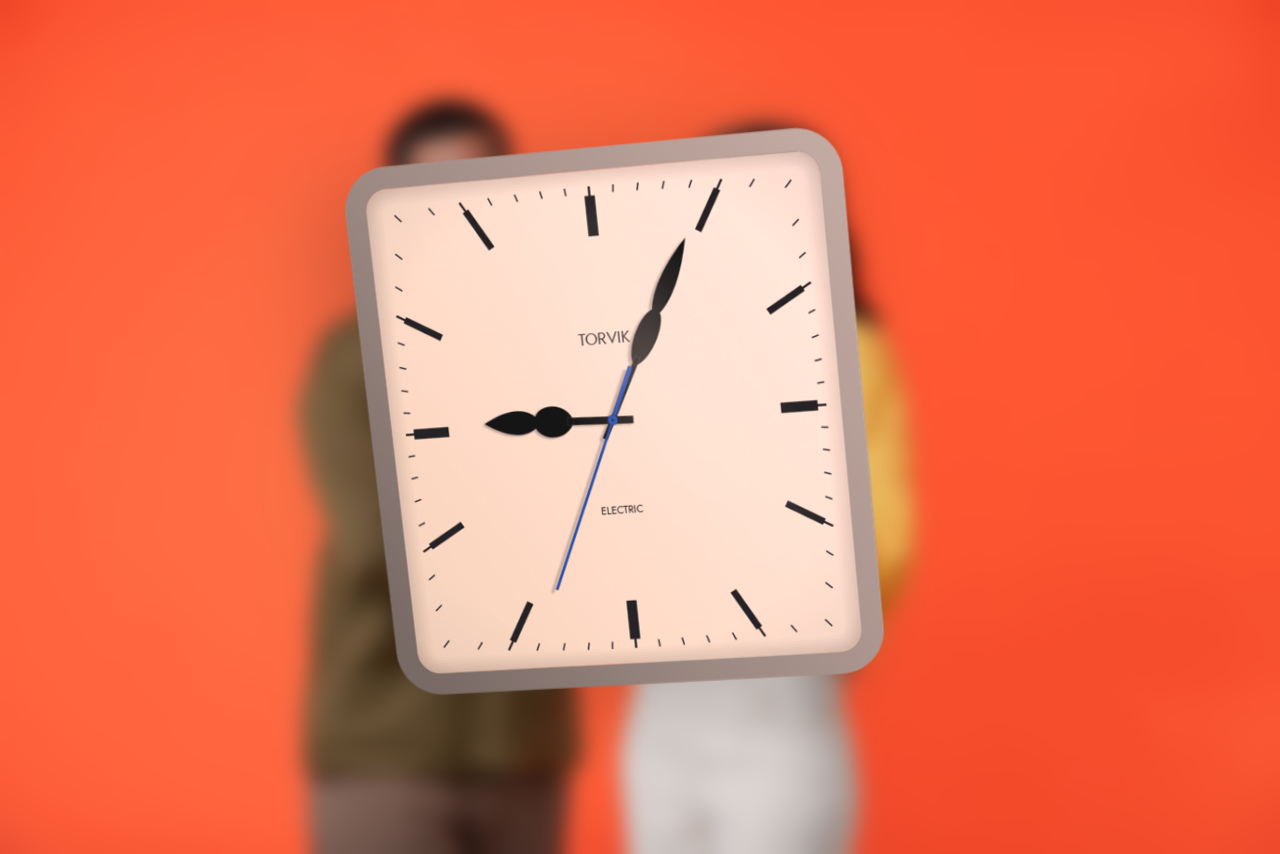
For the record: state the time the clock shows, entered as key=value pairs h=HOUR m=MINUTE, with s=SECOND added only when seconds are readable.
h=9 m=4 s=34
